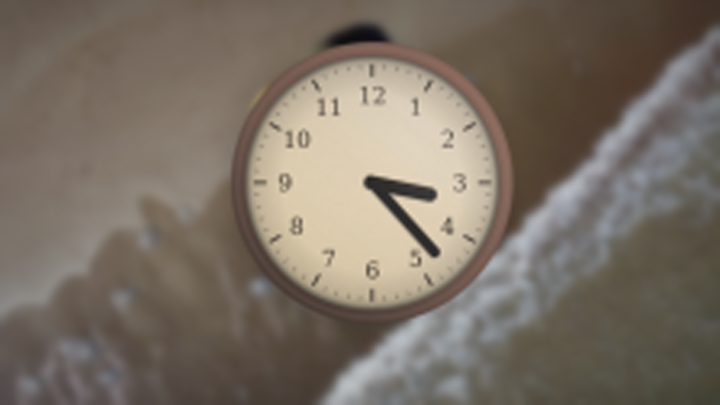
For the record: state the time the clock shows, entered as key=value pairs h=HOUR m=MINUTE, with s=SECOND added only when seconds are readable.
h=3 m=23
